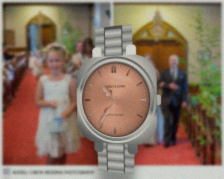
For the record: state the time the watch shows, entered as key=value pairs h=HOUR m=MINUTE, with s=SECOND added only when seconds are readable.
h=10 m=36
